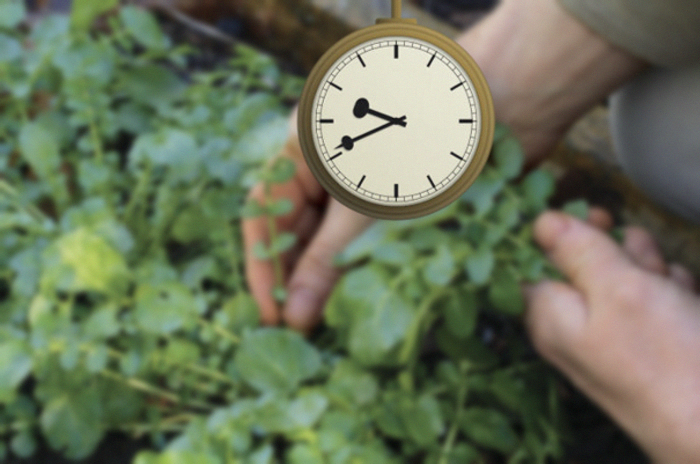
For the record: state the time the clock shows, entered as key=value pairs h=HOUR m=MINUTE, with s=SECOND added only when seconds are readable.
h=9 m=41
